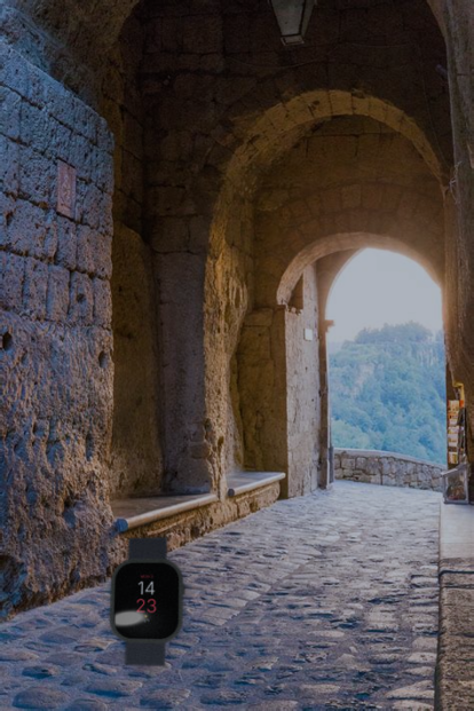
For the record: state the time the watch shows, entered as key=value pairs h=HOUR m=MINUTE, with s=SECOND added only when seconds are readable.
h=14 m=23
